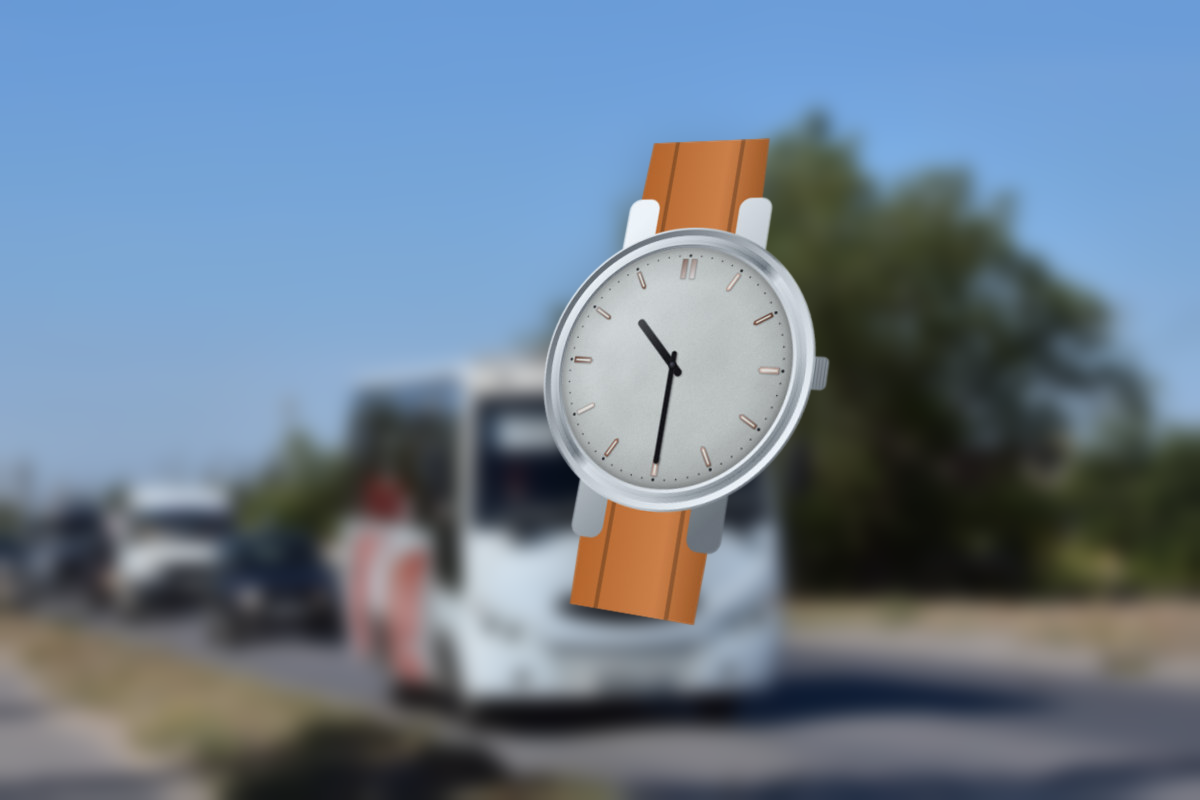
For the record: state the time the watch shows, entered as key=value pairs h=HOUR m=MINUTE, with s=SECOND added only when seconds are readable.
h=10 m=30
